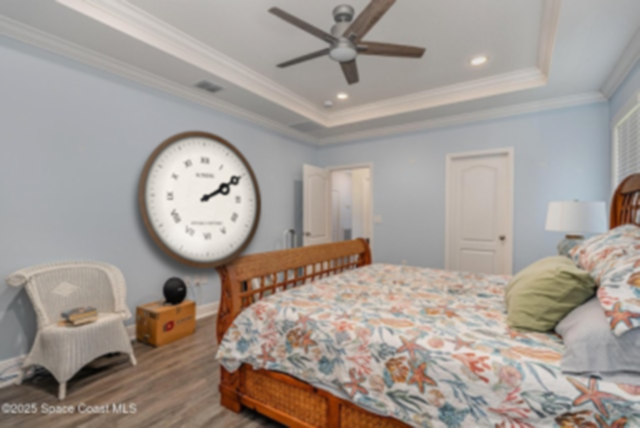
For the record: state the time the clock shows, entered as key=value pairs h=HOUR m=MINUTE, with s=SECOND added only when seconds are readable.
h=2 m=10
